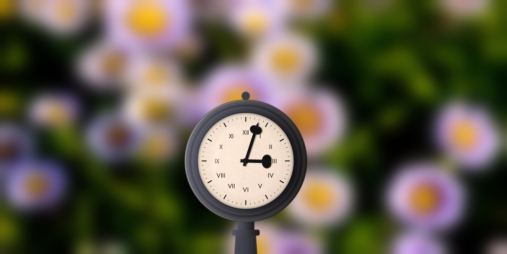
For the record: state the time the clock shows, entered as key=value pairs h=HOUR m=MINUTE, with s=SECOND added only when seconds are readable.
h=3 m=3
